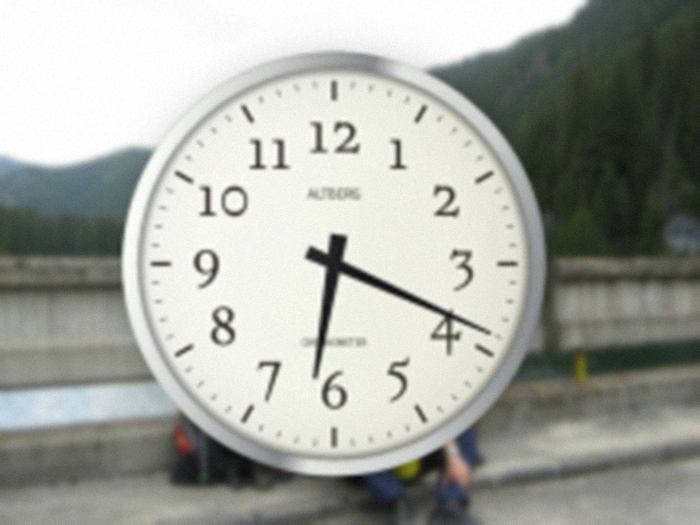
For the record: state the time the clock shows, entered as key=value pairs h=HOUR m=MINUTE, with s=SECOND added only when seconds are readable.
h=6 m=19
